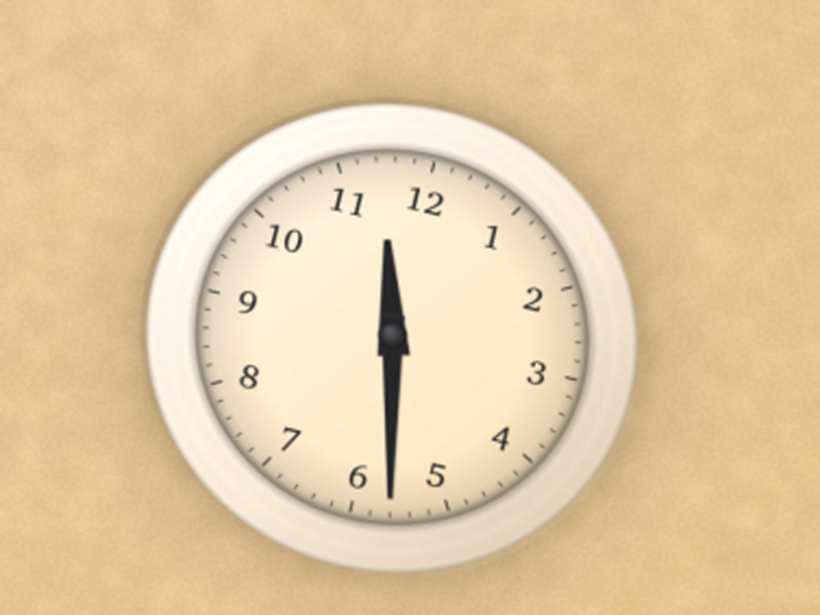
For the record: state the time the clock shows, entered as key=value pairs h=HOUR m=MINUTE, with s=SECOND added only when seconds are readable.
h=11 m=28
